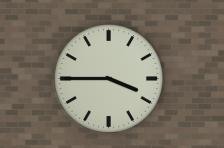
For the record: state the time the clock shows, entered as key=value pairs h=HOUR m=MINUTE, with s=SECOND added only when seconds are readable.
h=3 m=45
